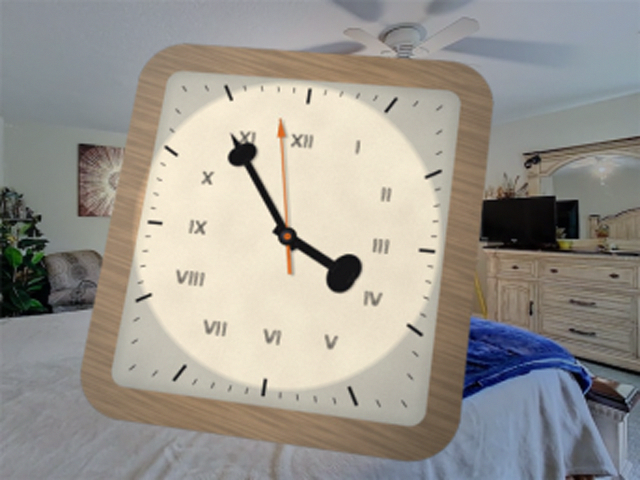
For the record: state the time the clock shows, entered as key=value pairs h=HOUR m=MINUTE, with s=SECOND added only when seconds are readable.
h=3 m=53 s=58
